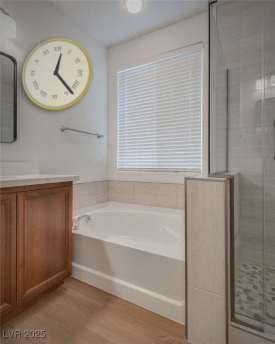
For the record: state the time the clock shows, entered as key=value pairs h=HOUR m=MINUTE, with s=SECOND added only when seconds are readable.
h=12 m=23
